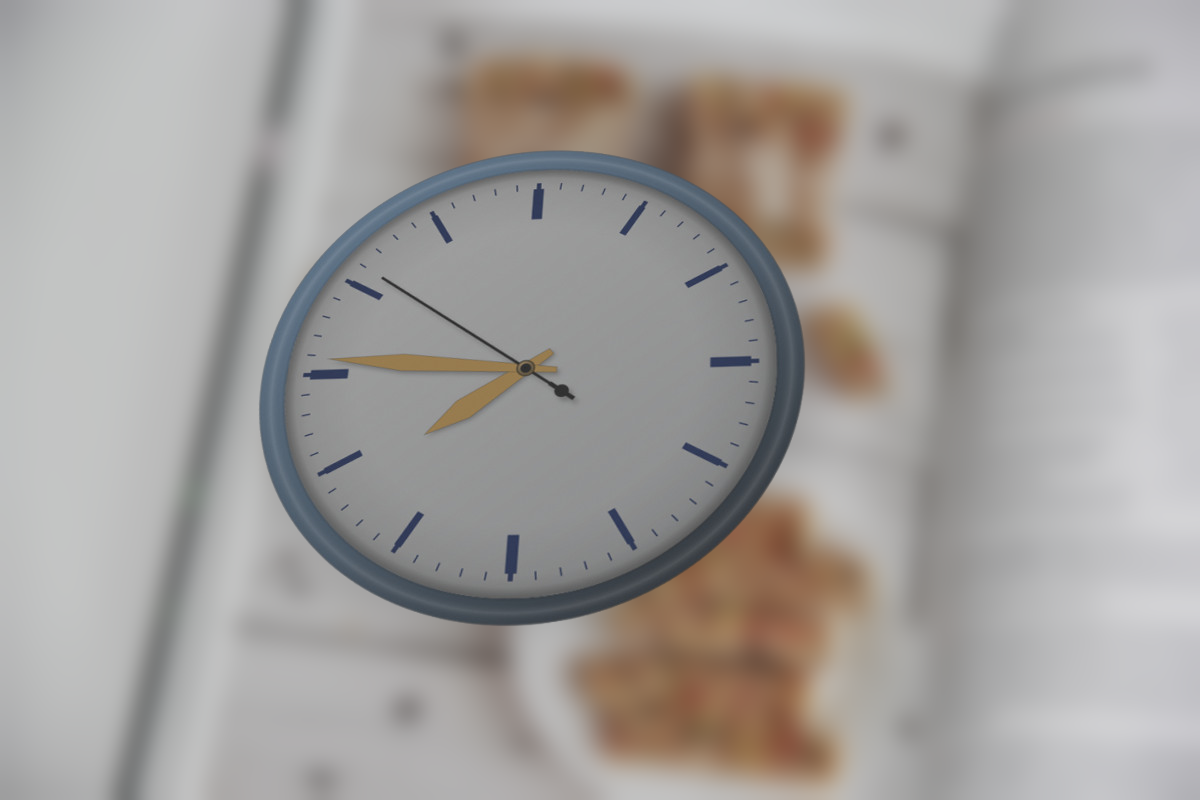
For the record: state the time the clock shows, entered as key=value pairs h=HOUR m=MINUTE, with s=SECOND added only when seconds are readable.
h=7 m=45 s=51
